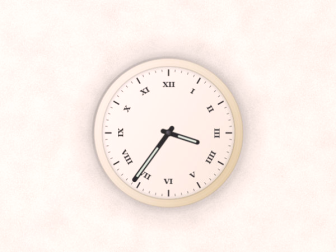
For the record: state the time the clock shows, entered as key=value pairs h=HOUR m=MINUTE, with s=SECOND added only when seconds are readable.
h=3 m=36
